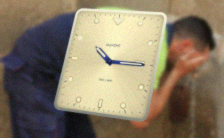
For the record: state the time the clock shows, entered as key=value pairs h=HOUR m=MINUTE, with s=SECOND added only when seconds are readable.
h=10 m=15
